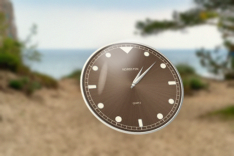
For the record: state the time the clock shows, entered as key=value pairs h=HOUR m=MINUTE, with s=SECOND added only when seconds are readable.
h=1 m=8
